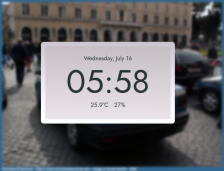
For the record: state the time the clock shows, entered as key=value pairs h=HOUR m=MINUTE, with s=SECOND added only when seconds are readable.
h=5 m=58
